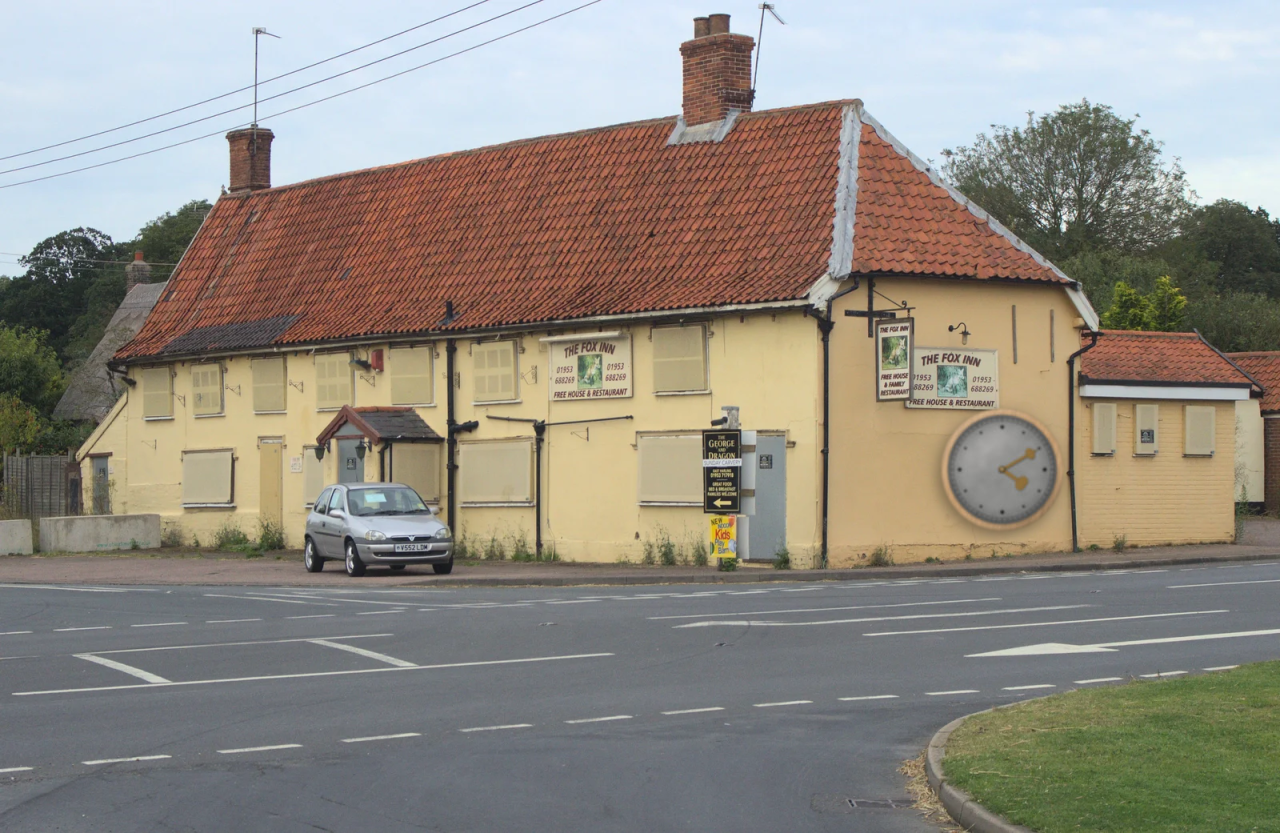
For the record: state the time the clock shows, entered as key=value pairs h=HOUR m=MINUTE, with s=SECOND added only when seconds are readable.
h=4 m=10
